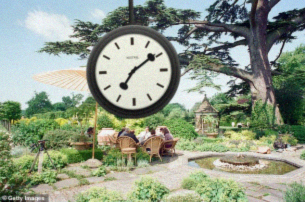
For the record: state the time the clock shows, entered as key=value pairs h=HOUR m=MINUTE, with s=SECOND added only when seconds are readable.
h=7 m=9
